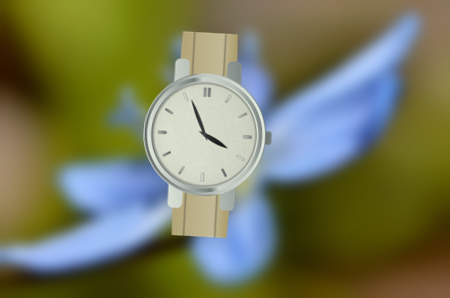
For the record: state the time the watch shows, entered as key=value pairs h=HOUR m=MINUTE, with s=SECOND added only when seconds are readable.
h=3 m=56
